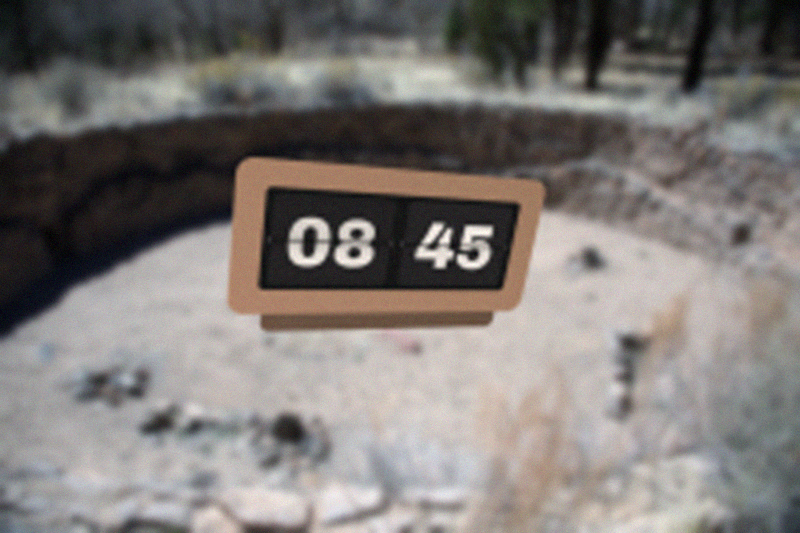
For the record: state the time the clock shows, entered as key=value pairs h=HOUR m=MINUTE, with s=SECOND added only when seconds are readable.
h=8 m=45
